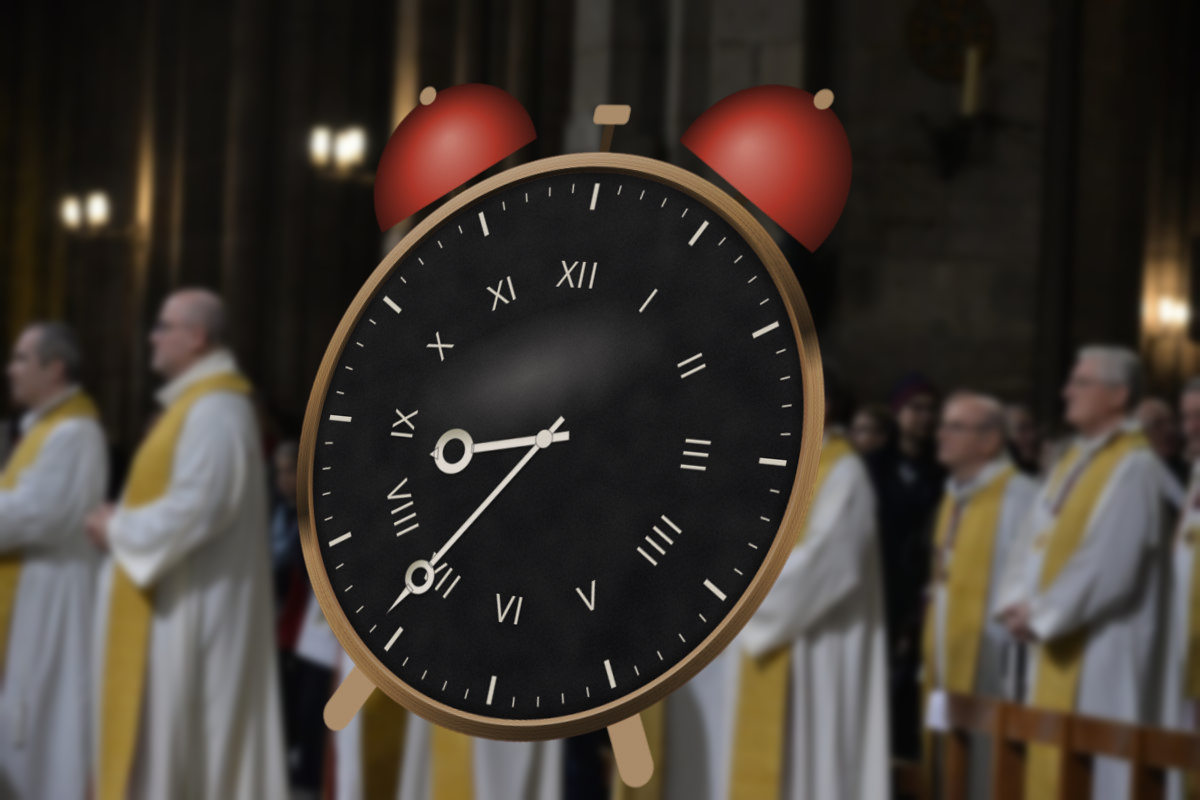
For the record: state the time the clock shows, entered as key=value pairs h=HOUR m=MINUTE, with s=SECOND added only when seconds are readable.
h=8 m=36
